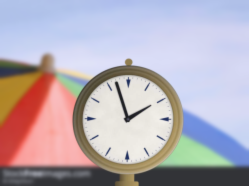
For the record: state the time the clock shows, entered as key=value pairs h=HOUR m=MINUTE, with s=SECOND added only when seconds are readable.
h=1 m=57
